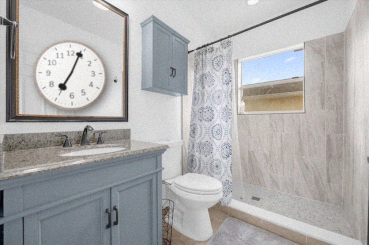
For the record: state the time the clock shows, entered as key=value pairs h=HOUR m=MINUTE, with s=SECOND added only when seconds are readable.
h=7 m=4
